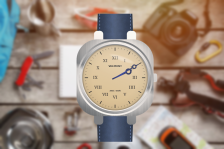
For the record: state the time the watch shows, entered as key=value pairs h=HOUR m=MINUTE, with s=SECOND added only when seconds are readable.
h=2 m=10
